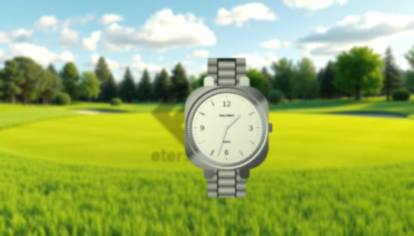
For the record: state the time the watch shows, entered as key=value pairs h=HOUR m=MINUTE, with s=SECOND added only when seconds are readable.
h=1 m=33
